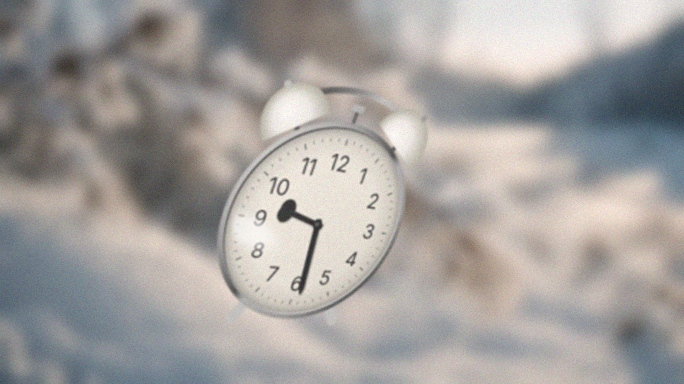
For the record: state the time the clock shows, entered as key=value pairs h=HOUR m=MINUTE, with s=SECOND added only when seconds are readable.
h=9 m=29
